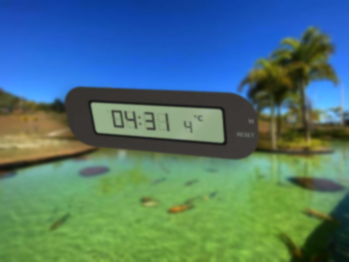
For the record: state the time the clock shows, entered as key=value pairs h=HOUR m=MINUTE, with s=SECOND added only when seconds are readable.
h=4 m=31
